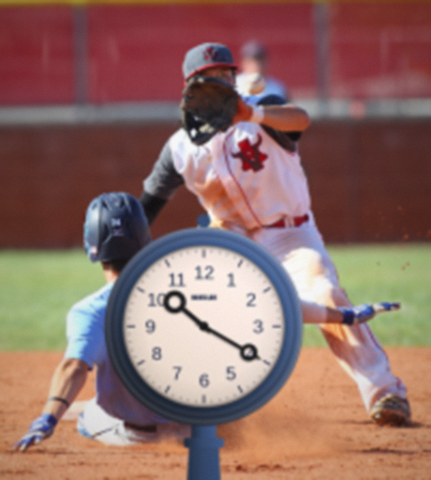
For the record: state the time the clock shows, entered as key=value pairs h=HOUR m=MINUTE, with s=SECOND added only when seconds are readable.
h=10 m=20
